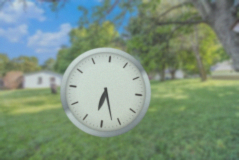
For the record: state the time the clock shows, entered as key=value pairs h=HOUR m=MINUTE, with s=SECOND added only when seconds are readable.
h=6 m=27
